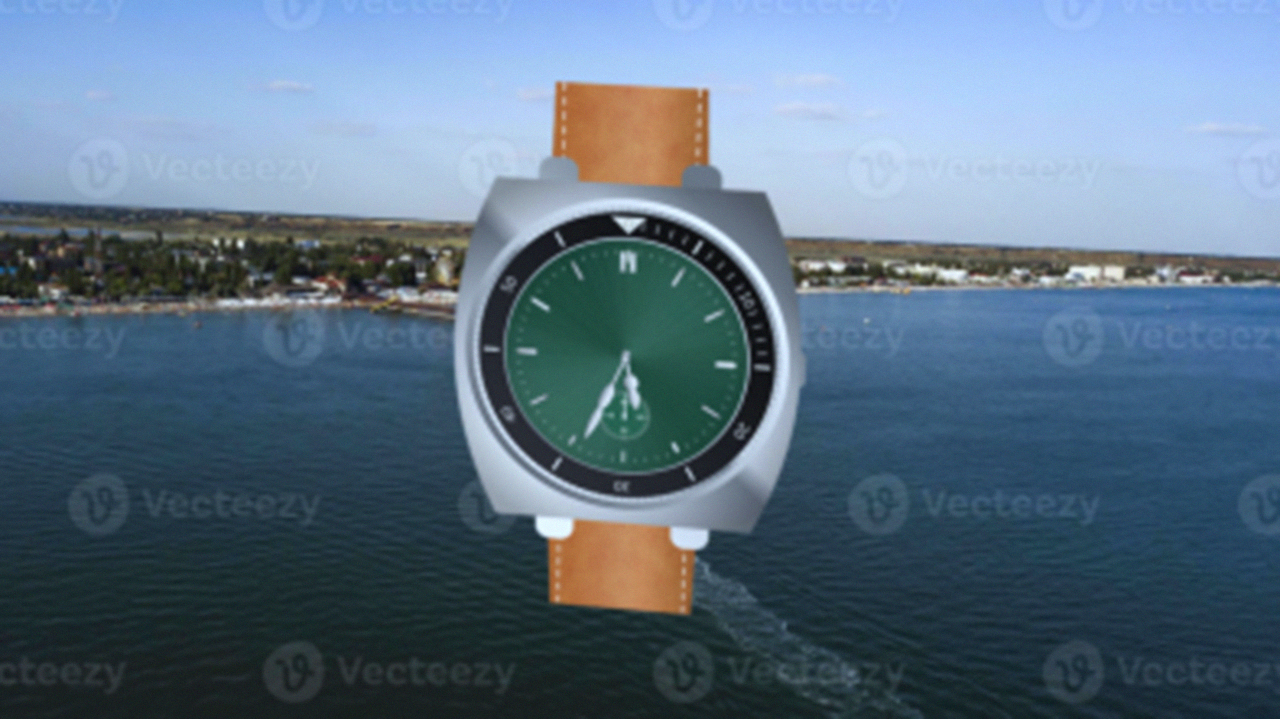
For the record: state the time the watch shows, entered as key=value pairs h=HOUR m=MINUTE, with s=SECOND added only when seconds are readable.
h=5 m=34
